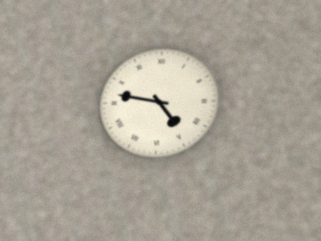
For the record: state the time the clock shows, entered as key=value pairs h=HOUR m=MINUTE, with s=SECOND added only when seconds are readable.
h=4 m=47
